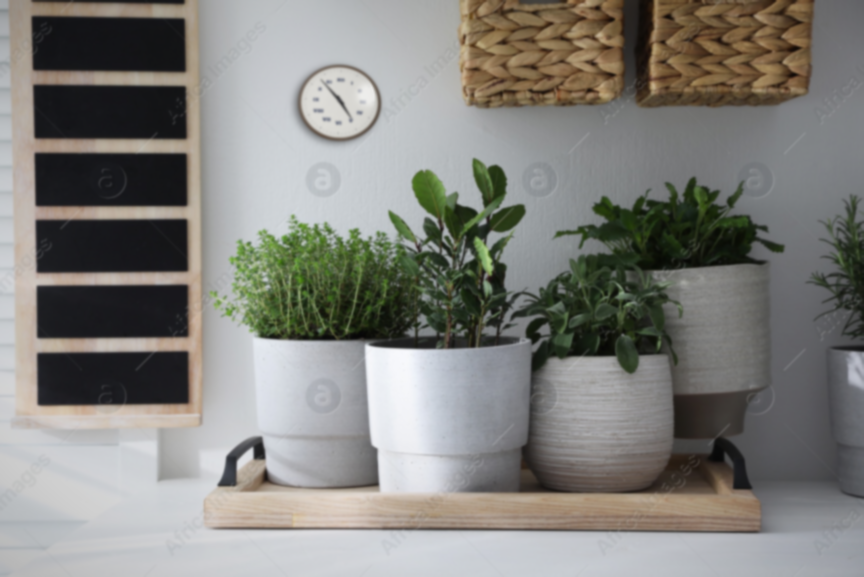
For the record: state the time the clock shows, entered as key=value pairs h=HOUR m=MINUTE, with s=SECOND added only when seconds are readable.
h=4 m=53
